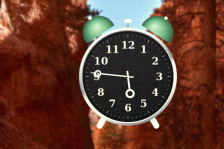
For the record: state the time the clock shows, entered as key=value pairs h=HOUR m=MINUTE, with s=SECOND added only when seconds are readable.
h=5 m=46
